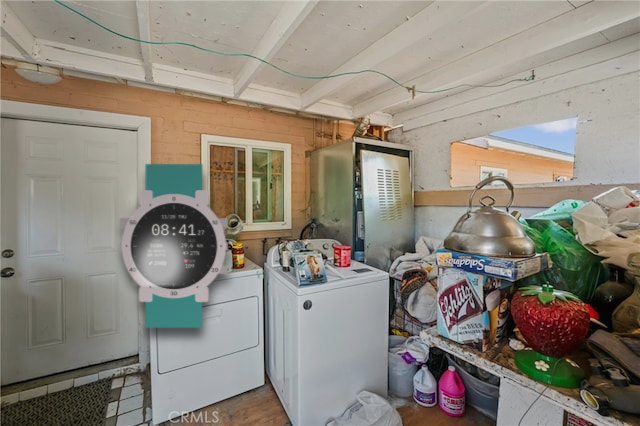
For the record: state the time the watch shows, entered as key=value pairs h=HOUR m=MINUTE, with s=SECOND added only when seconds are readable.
h=8 m=41
